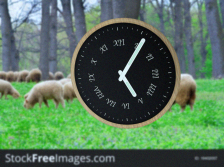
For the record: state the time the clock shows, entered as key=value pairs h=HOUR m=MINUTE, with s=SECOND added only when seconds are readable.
h=5 m=6
